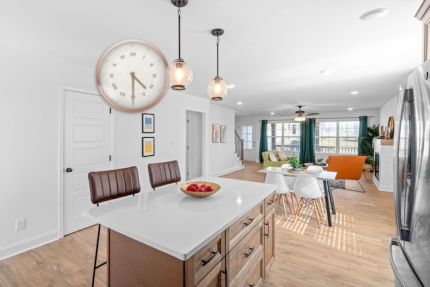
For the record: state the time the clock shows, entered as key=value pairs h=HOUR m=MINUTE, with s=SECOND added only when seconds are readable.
h=4 m=30
